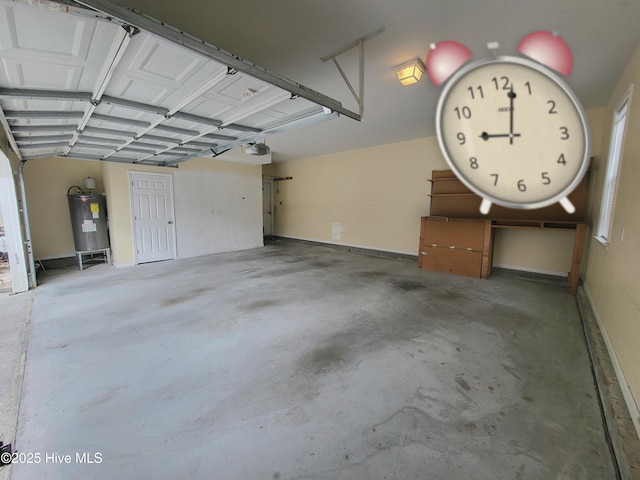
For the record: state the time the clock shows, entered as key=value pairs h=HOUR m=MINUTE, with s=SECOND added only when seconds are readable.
h=9 m=2
